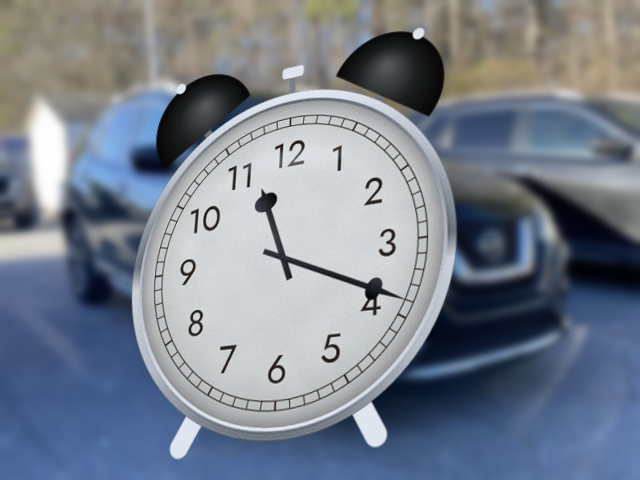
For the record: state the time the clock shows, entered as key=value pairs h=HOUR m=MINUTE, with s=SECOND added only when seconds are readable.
h=11 m=19
